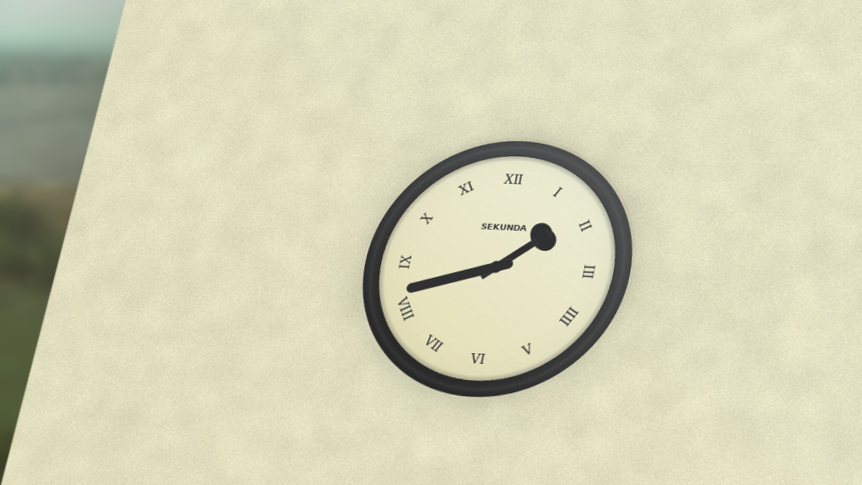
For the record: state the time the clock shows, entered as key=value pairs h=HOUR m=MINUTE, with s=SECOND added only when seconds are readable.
h=1 m=42
